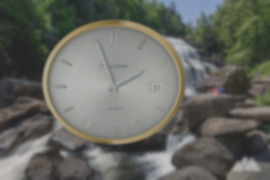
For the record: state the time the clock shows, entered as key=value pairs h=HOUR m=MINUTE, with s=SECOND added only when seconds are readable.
h=1 m=57
